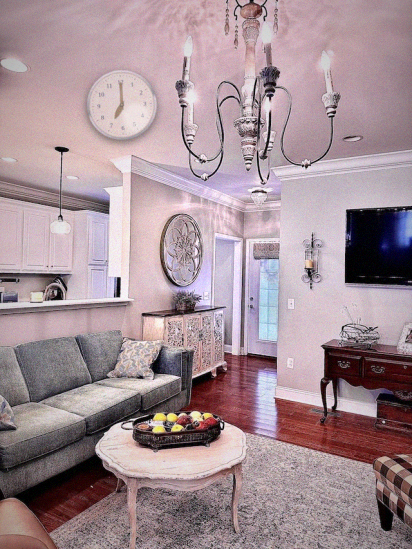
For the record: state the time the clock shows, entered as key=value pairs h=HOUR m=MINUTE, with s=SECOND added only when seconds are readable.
h=7 m=0
